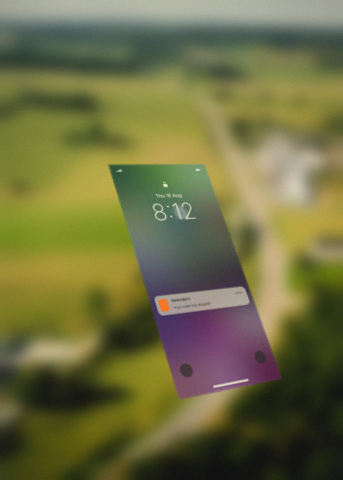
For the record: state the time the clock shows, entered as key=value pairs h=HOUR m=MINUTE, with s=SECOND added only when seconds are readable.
h=8 m=12
